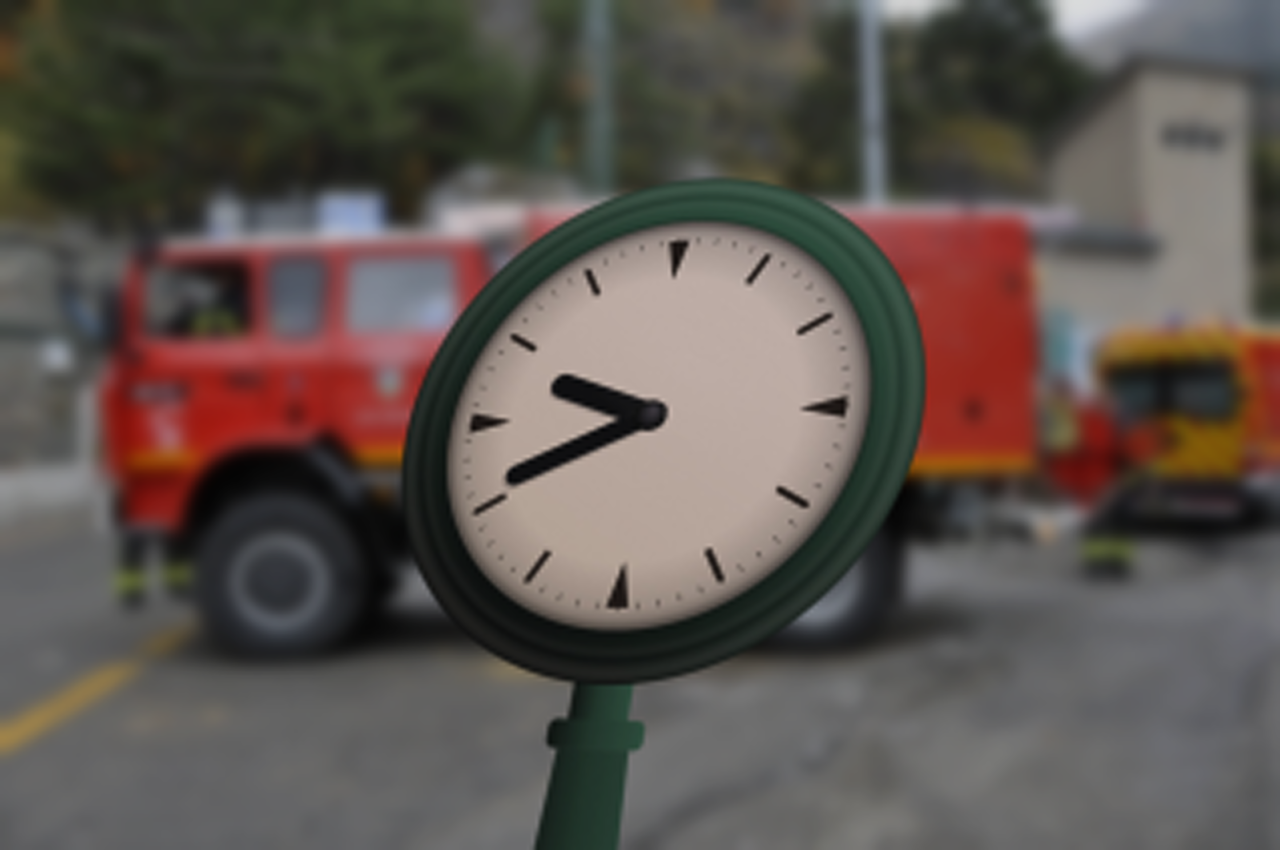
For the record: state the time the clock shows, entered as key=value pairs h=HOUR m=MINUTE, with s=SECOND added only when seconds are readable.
h=9 m=41
